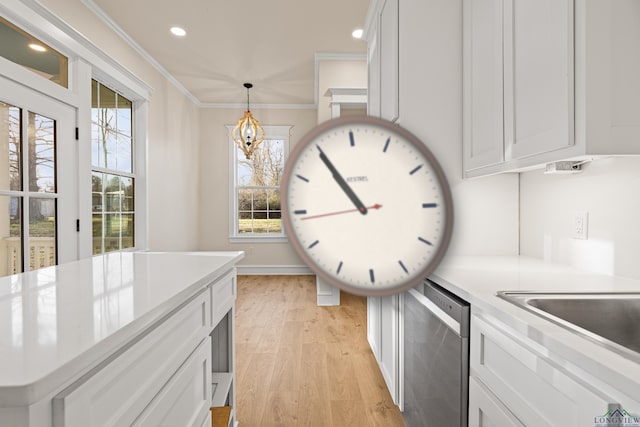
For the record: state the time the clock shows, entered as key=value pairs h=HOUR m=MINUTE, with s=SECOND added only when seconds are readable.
h=10 m=54 s=44
